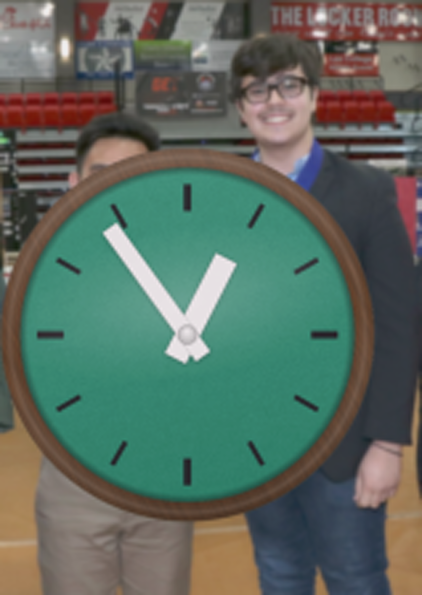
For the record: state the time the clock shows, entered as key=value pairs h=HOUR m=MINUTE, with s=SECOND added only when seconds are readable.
h=12 m=54
